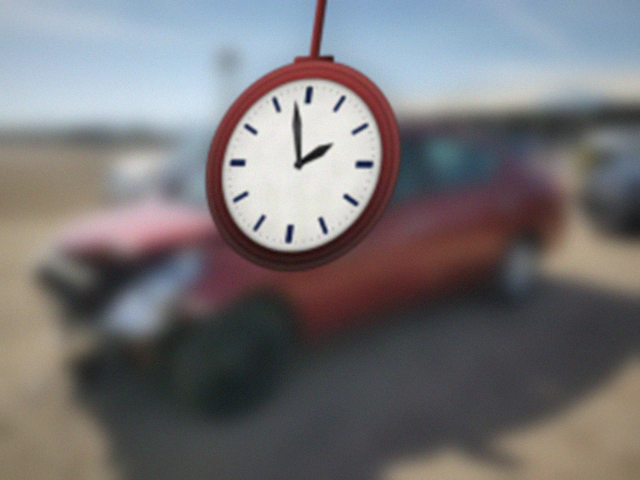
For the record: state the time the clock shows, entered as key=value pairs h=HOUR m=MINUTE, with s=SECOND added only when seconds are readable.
h=1 m=58
